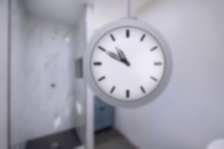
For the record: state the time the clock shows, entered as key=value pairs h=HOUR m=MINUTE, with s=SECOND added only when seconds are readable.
h=10 m=50
